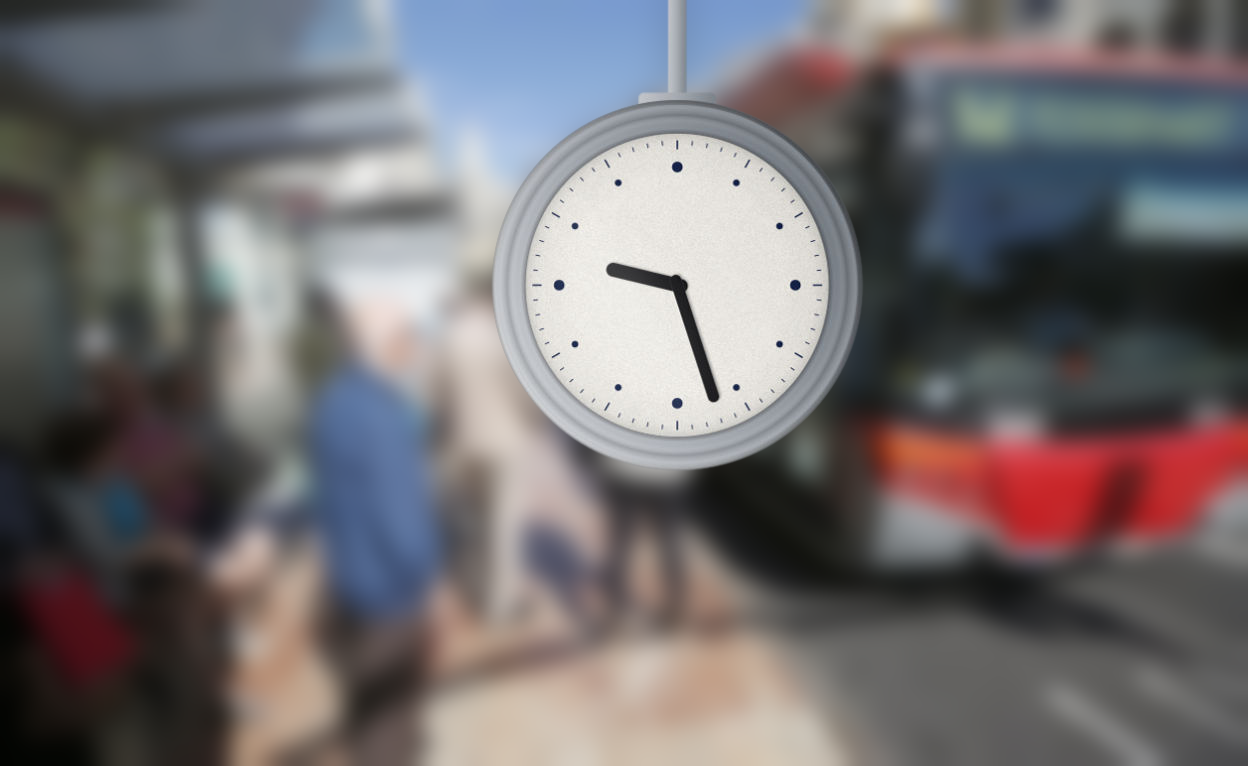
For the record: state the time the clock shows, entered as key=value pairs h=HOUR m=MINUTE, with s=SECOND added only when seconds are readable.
h=9 m=27
